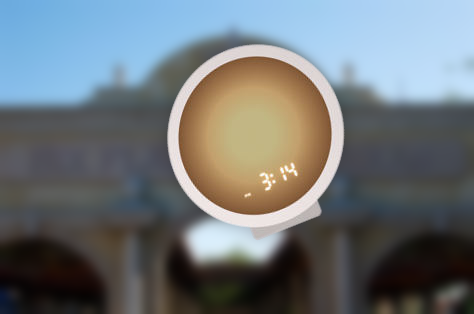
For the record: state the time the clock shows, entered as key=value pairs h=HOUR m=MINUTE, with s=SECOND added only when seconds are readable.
h=3 m=14
